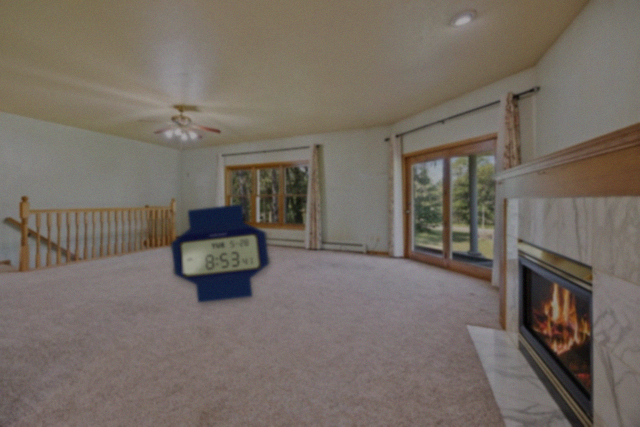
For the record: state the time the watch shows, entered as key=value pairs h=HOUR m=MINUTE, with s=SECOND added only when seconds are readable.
h=8 m=53
